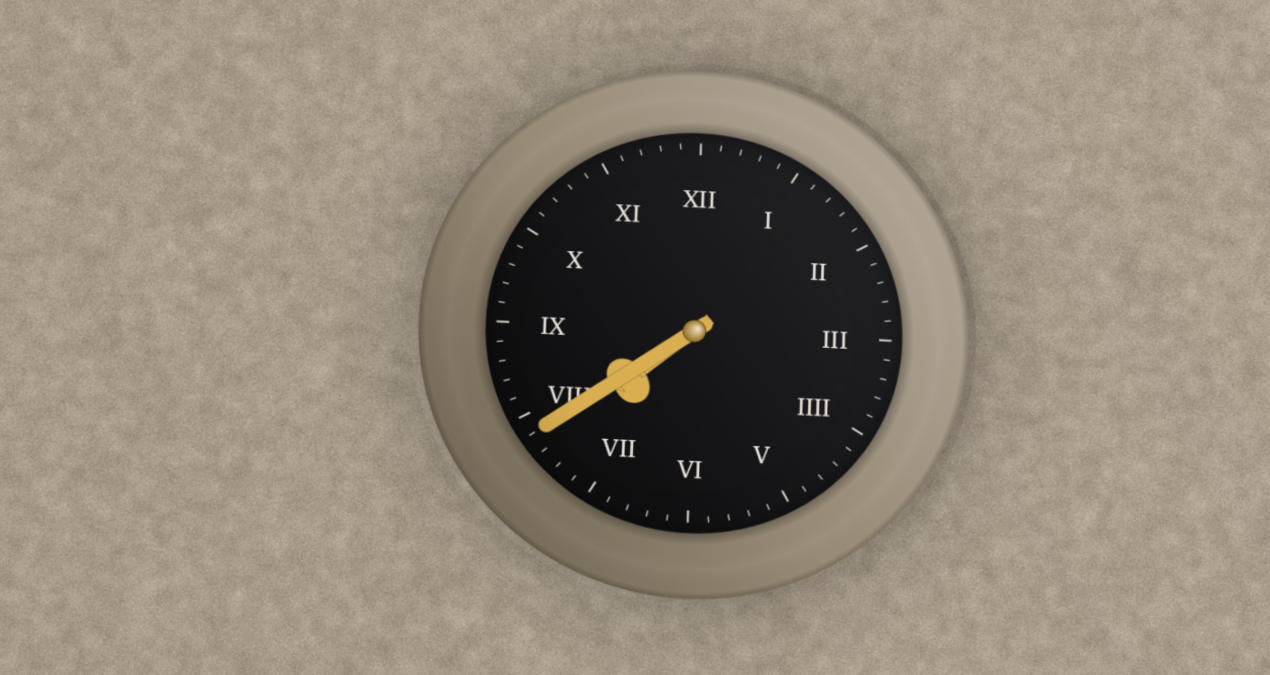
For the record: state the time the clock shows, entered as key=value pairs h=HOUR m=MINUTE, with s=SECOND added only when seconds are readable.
h=7 m=39
